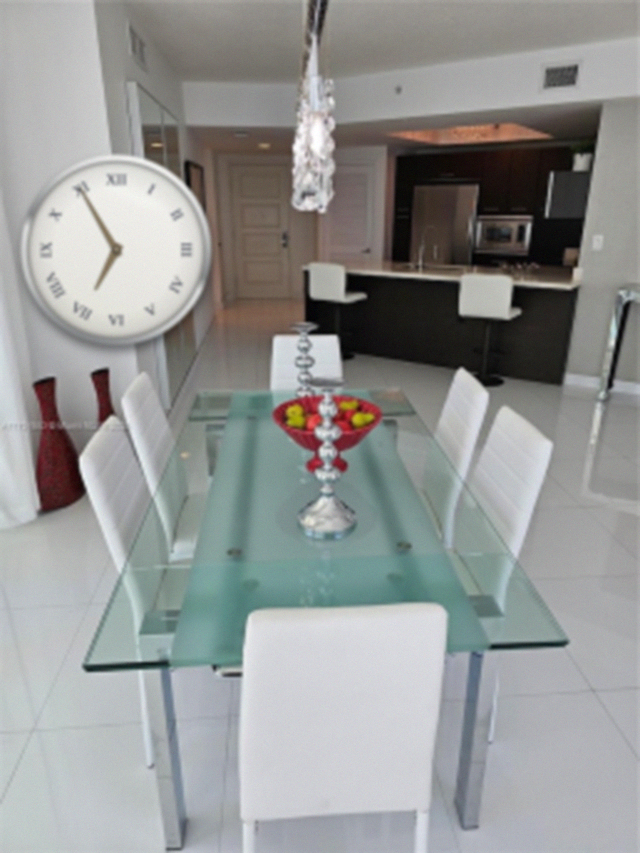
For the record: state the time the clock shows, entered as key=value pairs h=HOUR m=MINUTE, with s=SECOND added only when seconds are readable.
h=6 m=55
